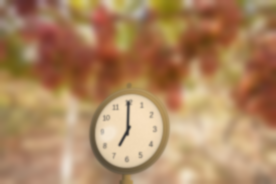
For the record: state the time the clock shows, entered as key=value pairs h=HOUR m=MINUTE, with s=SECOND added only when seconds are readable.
h=7 m=0
